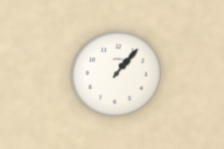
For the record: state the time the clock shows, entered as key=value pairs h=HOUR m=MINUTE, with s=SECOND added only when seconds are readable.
h=1 m=6
